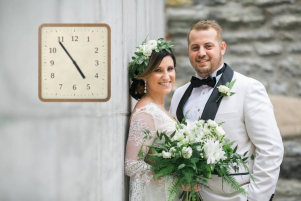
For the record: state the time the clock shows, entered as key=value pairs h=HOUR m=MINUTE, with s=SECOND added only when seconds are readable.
h=4 m=54
